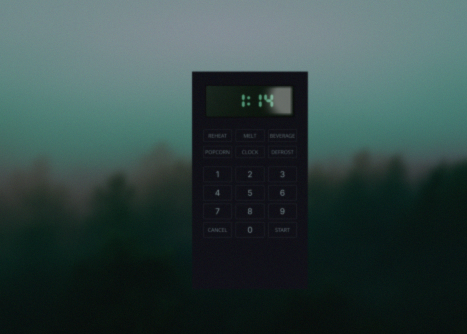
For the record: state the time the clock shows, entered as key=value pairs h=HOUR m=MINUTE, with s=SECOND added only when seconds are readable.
h=1 m=14
